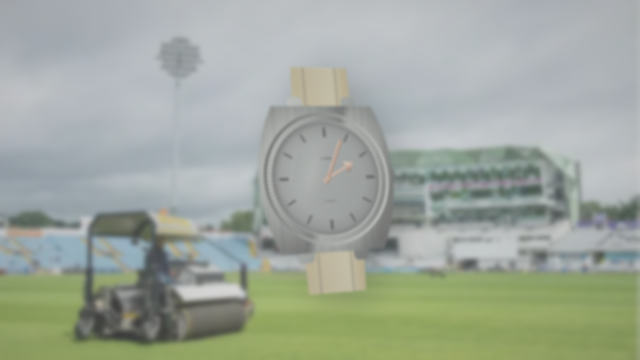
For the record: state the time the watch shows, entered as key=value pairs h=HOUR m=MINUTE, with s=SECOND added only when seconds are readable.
h=2 m=4
